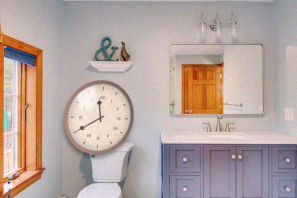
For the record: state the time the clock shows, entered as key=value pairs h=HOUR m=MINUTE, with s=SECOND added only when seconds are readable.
h=11 m=40
